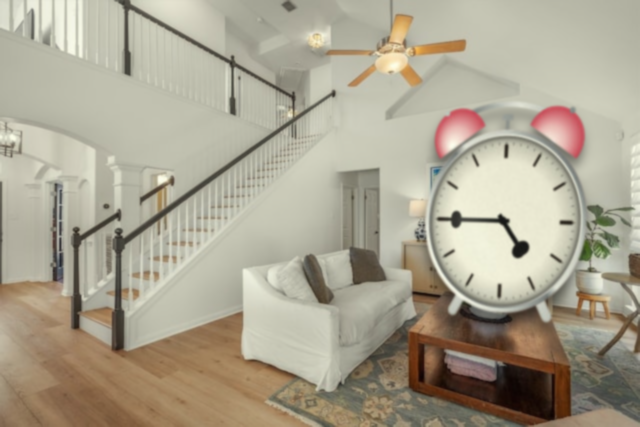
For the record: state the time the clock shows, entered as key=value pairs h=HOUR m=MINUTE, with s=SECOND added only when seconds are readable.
h=4 m=45
